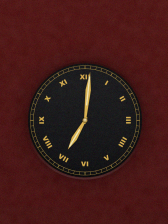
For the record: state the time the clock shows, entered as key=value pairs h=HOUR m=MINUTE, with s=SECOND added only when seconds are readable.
h=7 m=1
